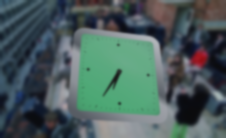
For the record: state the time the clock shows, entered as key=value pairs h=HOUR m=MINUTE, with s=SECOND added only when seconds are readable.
h=6 m=35
